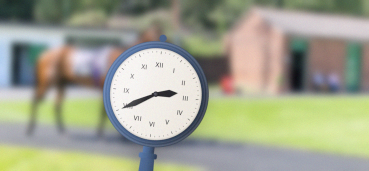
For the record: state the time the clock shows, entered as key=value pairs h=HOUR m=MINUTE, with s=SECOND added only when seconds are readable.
h=2 m=40
